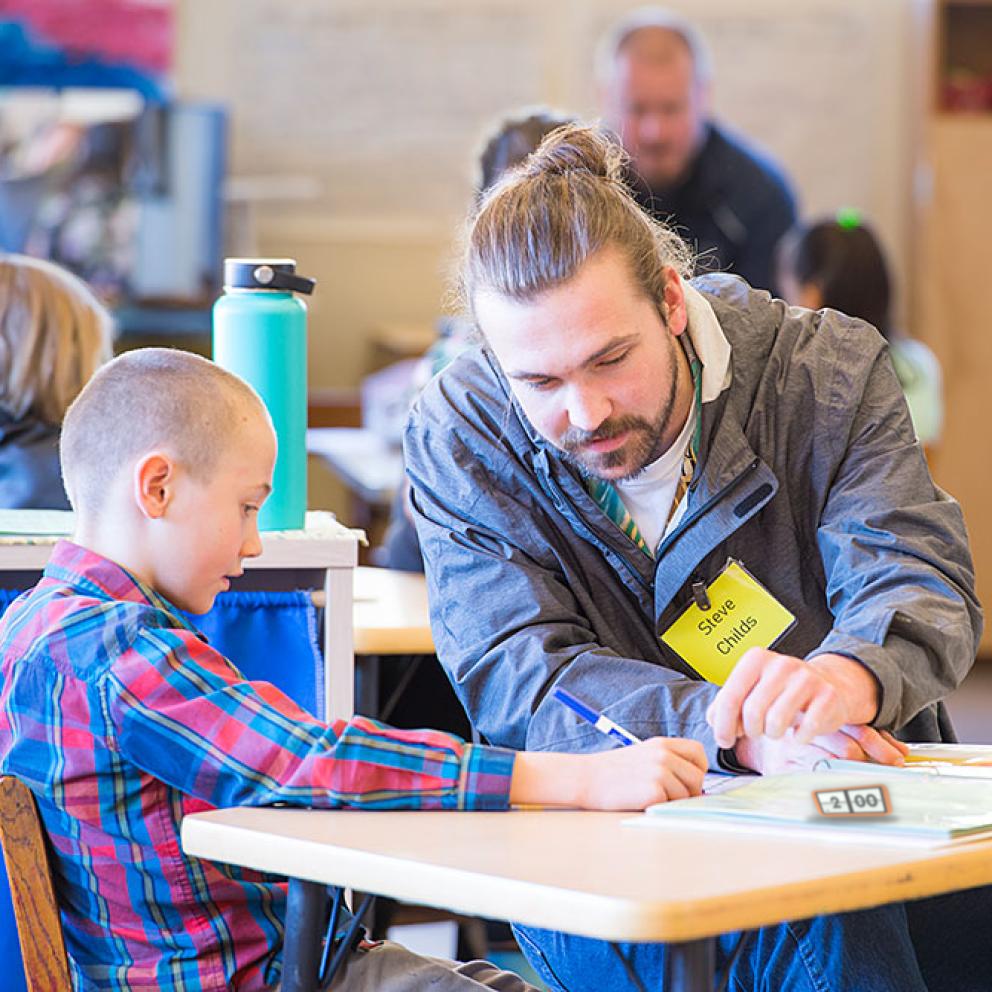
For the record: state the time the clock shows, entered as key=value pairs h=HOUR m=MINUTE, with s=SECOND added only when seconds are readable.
h=2 m=0
